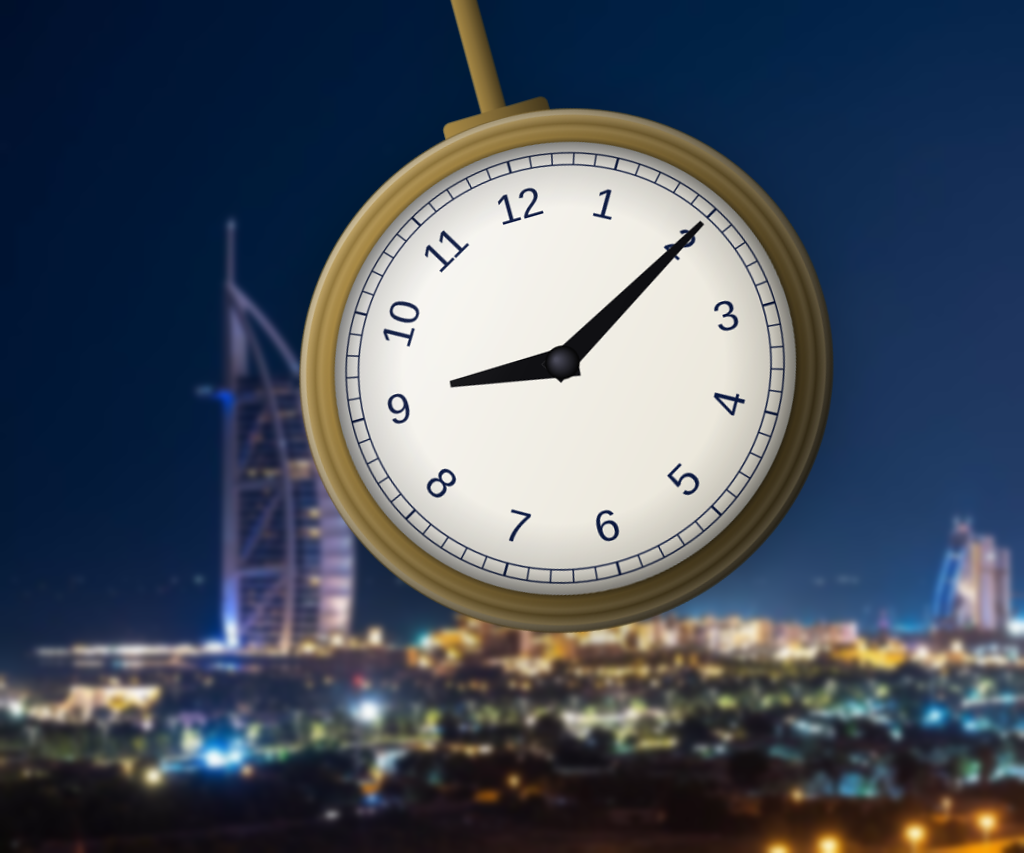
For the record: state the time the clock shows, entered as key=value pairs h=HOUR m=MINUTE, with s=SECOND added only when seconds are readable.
h=9 m=10
